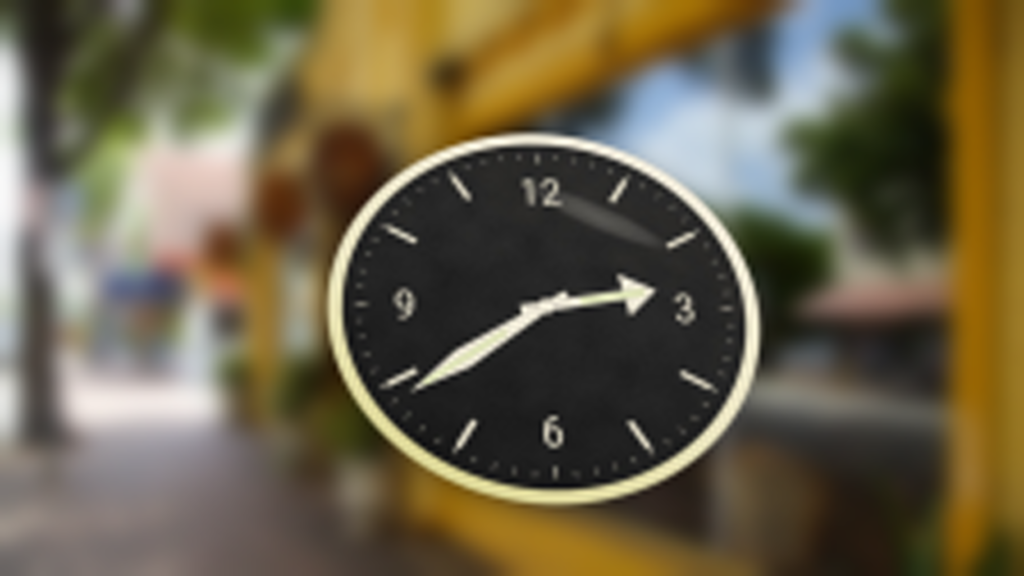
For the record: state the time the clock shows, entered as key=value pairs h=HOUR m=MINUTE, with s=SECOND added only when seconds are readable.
h=2 m=39
